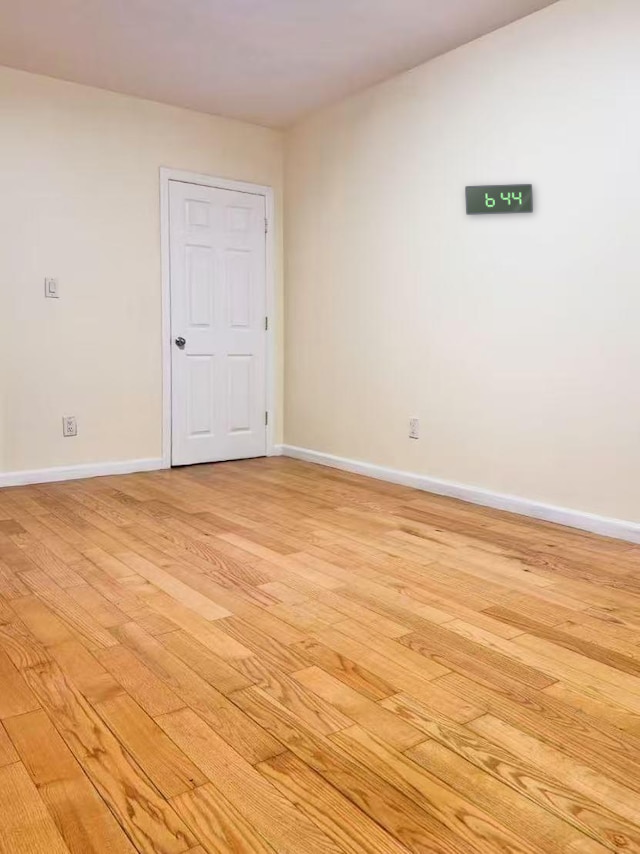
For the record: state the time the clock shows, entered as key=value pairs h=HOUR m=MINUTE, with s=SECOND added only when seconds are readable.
h=6 m=44
